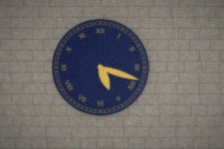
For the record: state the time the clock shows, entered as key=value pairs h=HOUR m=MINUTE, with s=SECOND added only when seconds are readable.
h=5 m=18
